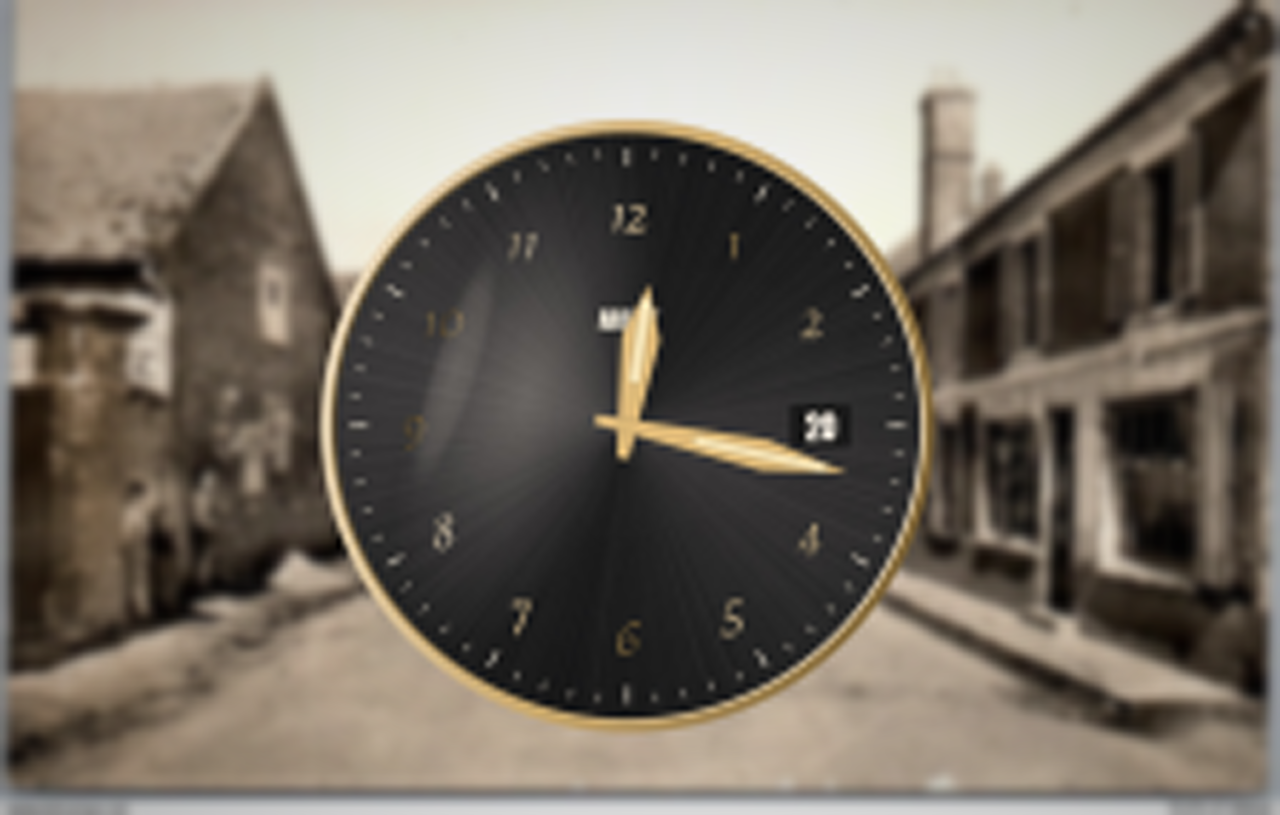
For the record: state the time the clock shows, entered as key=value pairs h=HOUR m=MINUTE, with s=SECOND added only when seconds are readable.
h=12 m=17
